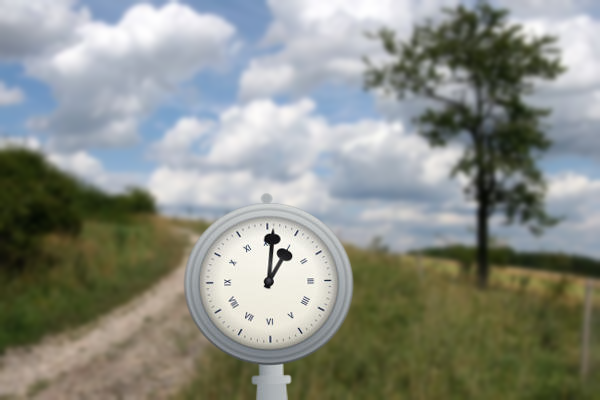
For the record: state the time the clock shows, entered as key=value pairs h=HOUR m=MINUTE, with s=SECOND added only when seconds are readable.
h=1 m=1
